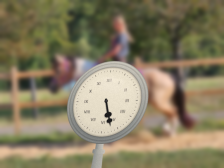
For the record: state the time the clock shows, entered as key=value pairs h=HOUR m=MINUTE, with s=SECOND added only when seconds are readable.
h=5 m=27
